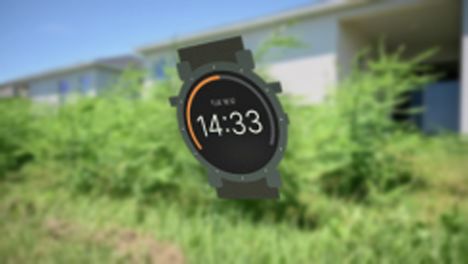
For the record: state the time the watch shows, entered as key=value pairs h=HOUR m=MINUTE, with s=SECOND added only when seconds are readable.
h=14 m=33
